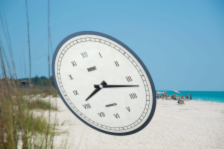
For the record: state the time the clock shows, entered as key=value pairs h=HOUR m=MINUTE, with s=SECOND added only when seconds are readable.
h=8 m=17
